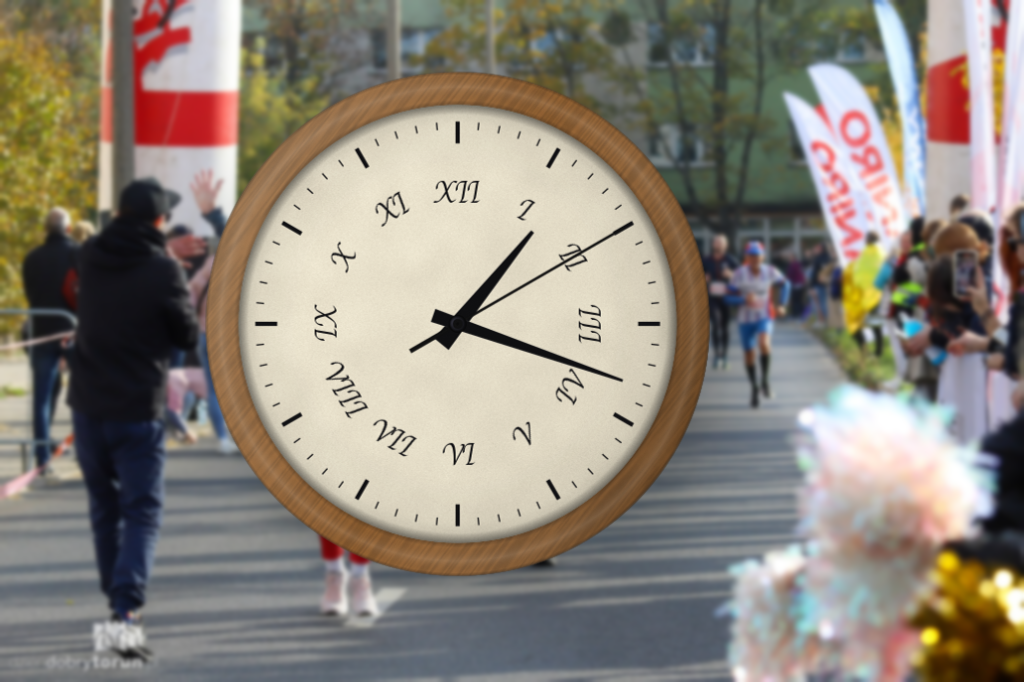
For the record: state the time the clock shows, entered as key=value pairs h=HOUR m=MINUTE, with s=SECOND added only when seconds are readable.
h=1 m=18 s=10
